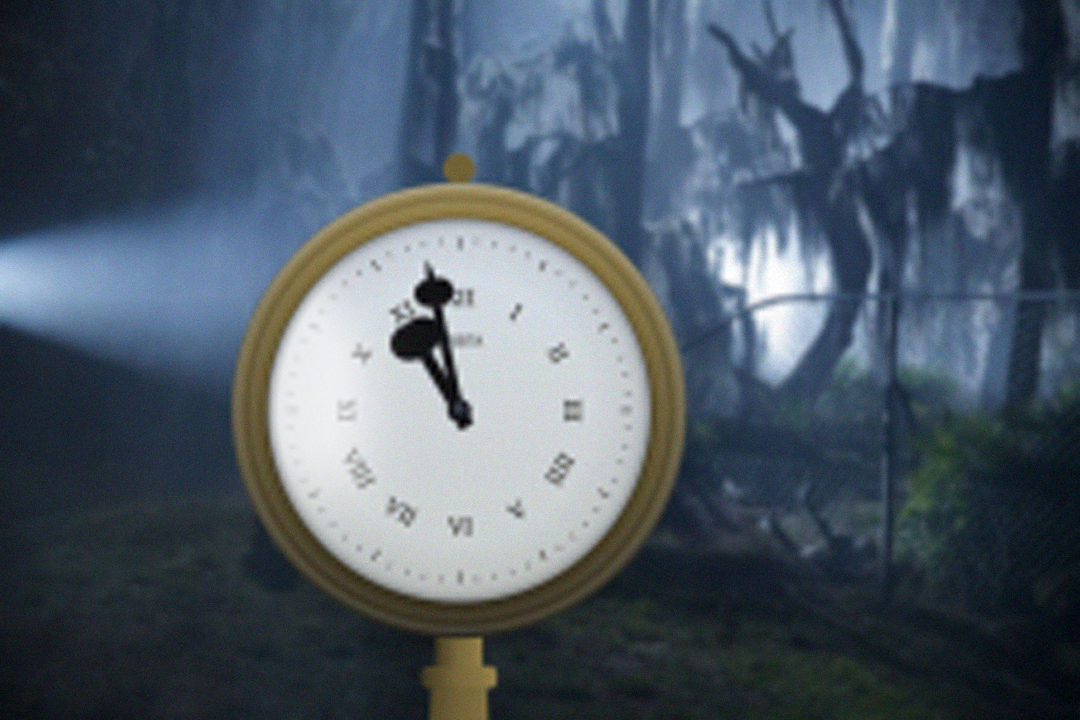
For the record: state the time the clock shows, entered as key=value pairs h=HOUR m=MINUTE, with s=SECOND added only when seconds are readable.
h=10 m=58
